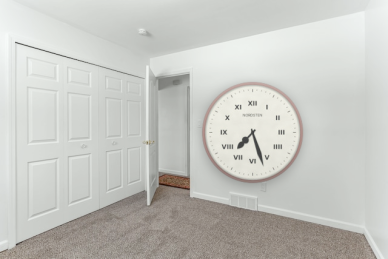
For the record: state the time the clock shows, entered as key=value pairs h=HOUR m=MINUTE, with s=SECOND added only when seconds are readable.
h=7 m=27
